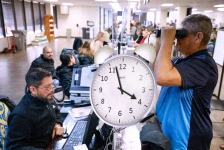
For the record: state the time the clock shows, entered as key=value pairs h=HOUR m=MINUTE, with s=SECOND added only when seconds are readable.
h=3 m=57
